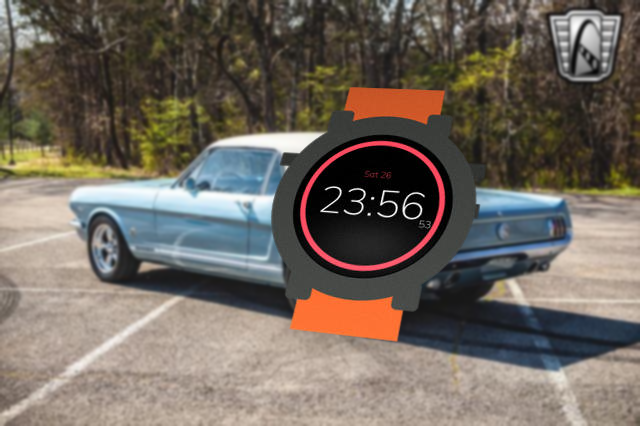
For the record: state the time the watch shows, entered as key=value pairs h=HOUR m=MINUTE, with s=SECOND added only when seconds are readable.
h=23 m=56 s=53
